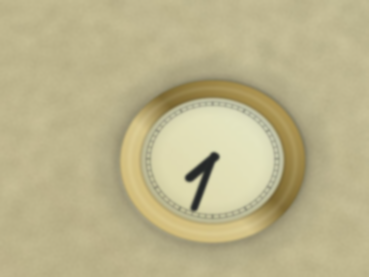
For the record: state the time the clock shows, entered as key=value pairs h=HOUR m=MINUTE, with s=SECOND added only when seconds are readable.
h=7 m=33
